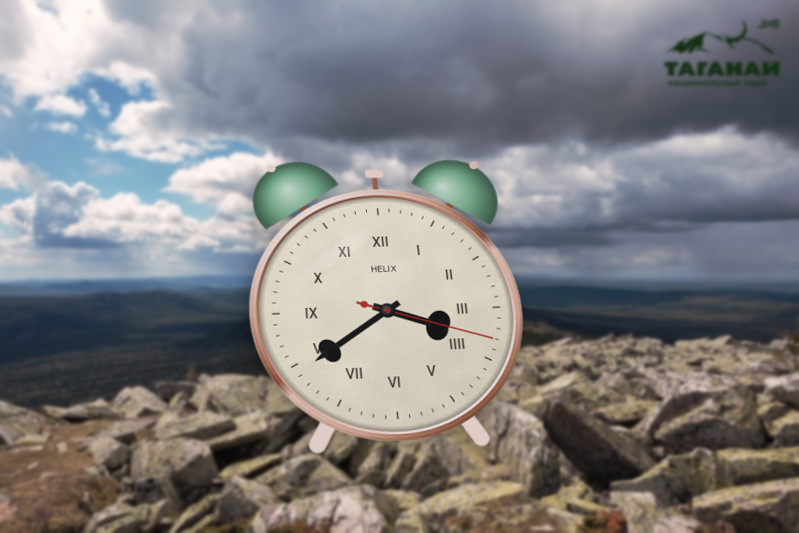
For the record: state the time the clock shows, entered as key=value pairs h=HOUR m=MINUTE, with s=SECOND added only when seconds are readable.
h=3 m=39 s=18
